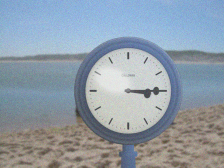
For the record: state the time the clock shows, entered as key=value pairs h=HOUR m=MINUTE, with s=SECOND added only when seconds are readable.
h=3 m=15
